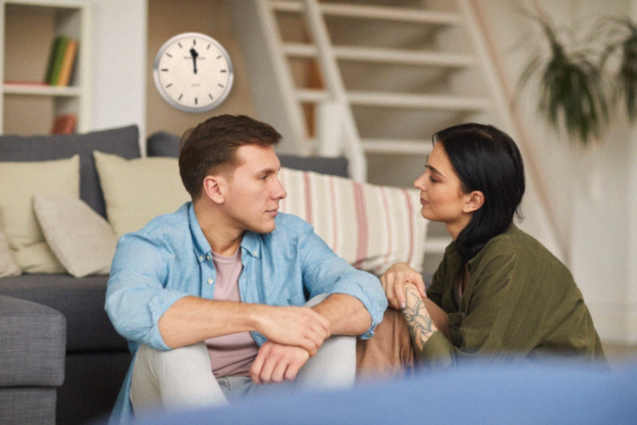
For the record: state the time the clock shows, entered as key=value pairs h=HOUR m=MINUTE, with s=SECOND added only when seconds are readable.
h=11 m=59
